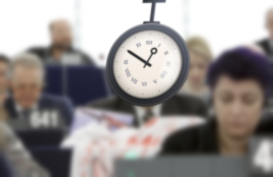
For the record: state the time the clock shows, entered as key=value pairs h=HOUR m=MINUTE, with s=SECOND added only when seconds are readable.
h=12 m=50
